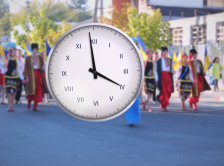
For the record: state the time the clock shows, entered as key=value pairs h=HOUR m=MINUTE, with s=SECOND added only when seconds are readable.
h=3 m=59
